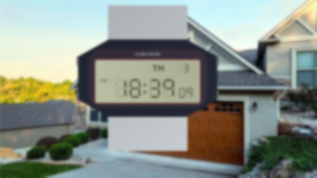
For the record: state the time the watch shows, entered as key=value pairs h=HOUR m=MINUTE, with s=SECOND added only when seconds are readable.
h=18 m=39
